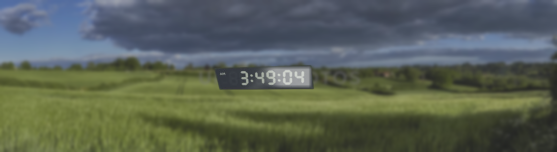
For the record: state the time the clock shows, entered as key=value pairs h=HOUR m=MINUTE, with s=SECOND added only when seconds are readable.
h=3 m=49 s=4
